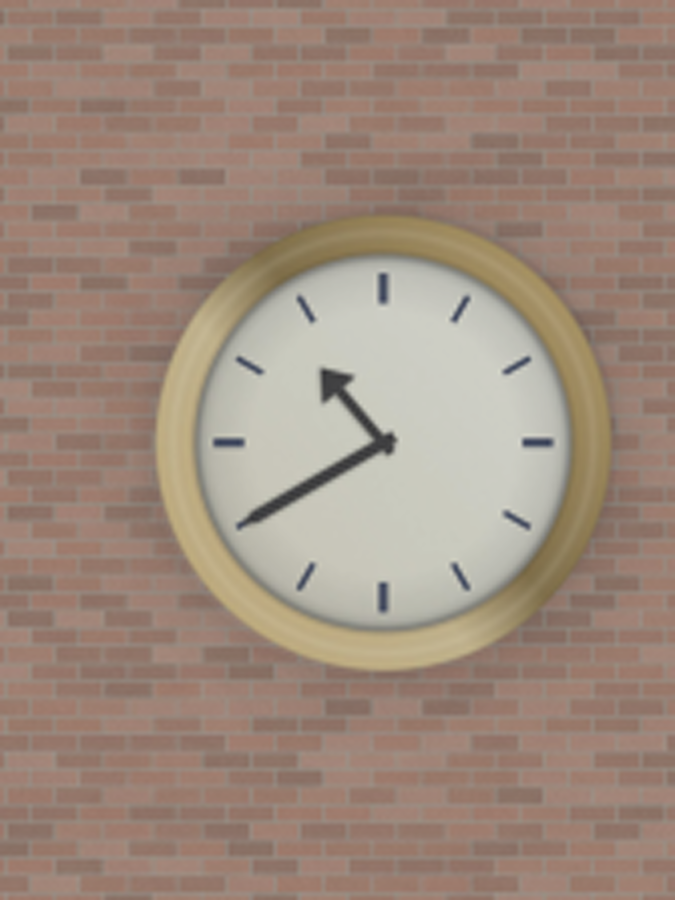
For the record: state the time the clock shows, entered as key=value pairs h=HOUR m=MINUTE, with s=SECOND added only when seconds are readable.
h=10 m=40
